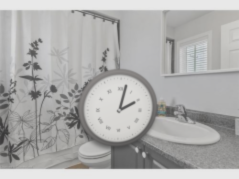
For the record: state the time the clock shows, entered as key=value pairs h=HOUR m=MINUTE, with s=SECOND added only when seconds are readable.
h=2 m=2
